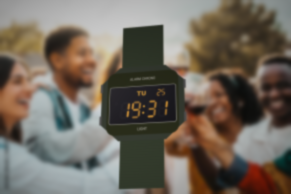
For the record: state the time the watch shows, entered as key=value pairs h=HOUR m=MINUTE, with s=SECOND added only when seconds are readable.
h=19 m=31
